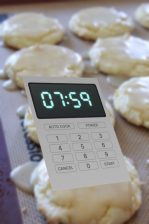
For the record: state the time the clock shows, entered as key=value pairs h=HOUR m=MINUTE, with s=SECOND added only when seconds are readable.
h=7 m=59
